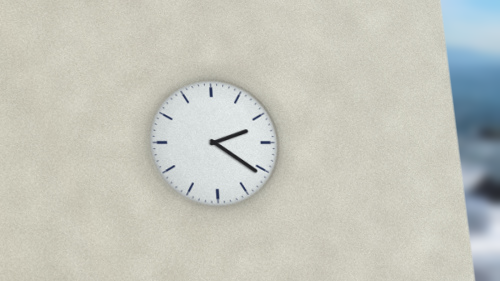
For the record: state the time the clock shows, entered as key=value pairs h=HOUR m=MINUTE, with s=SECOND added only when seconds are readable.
h=2 m=21
